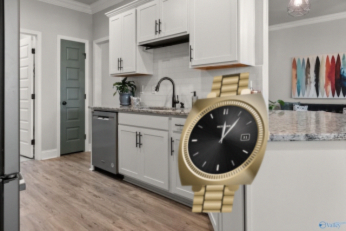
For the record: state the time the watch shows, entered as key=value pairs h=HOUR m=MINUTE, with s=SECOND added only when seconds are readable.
h=12 m=6
